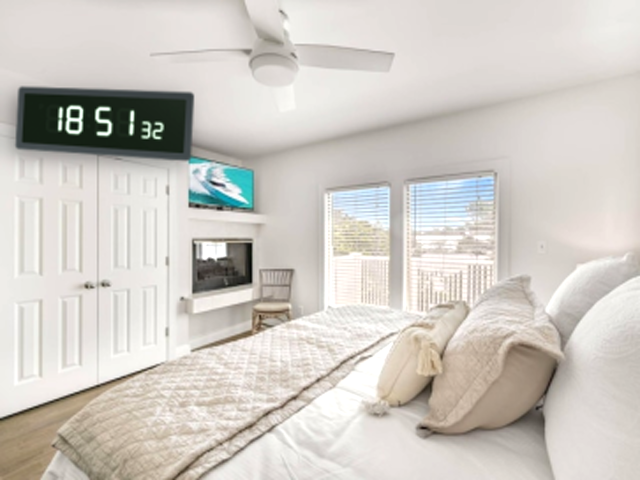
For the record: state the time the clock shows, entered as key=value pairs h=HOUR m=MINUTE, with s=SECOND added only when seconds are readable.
h=18 m=51 s=32
